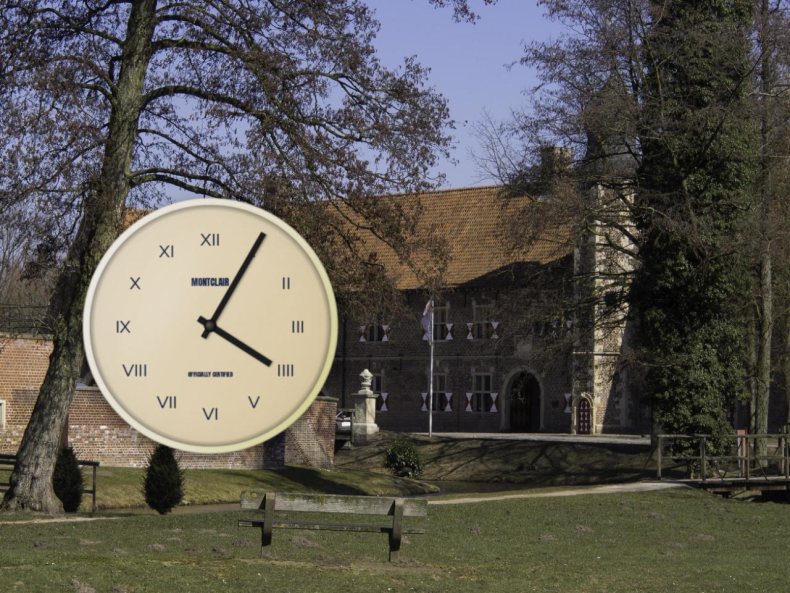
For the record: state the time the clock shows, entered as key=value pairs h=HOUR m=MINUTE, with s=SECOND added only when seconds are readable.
h=4 m=5
